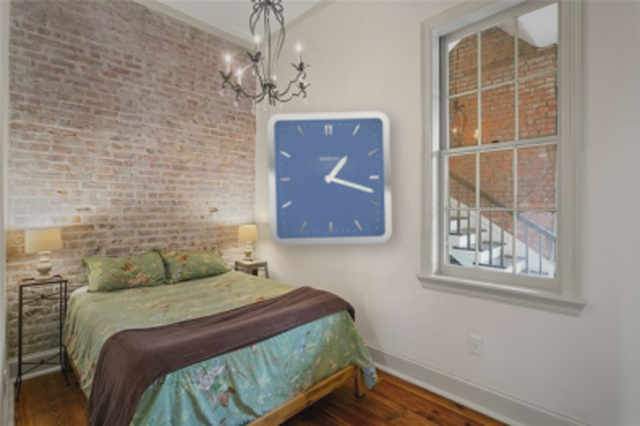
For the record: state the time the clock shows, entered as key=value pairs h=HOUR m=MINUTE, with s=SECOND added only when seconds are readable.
h=1 m=18
